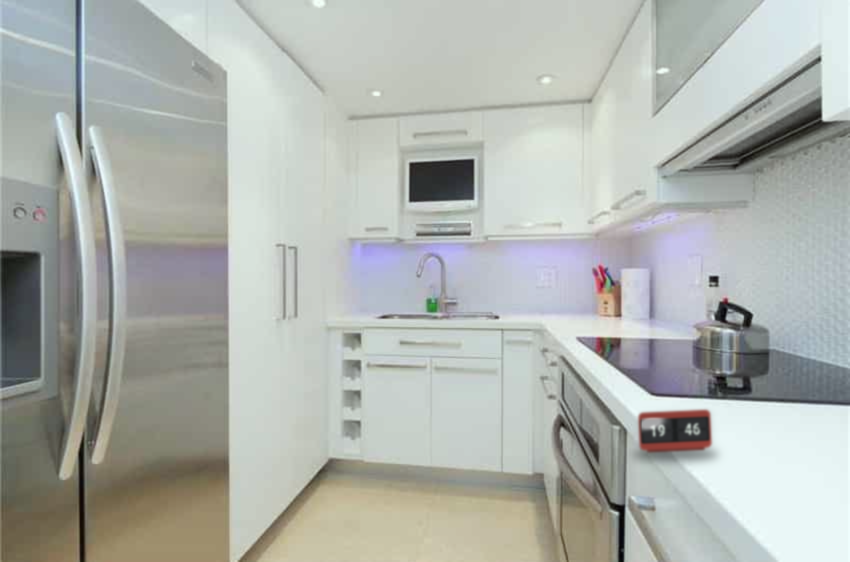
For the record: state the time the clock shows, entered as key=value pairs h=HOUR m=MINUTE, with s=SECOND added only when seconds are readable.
h=19 m=46
